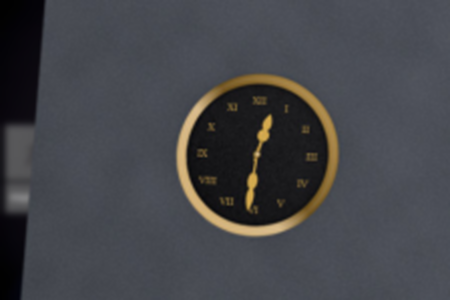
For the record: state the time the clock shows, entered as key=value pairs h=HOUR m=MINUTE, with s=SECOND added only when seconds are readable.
h=12 m=31
